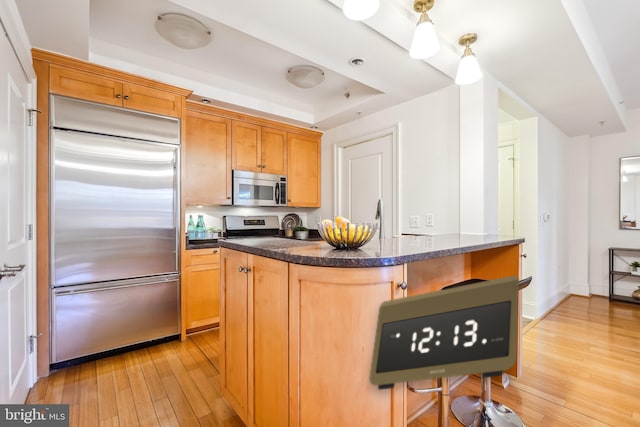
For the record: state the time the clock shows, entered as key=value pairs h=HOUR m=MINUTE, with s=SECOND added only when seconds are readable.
h=12 m=13
